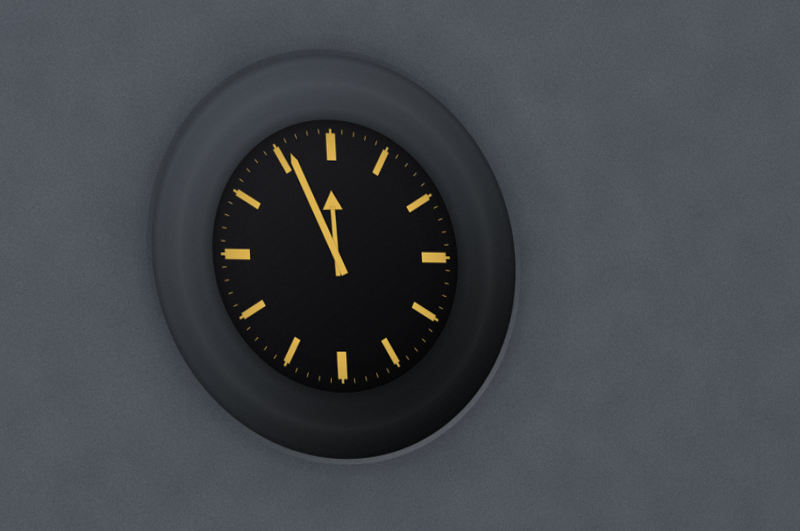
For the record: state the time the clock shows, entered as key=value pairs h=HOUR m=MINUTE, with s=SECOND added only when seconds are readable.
h=11 m=56
